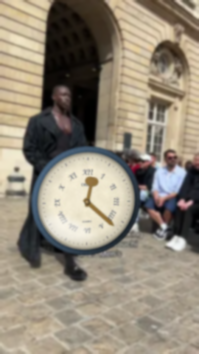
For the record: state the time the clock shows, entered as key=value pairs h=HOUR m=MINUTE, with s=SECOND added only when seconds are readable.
h=12 m=22
